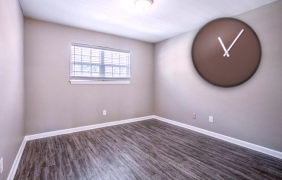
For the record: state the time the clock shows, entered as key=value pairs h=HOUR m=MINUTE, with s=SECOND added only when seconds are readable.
h=11 m=6
